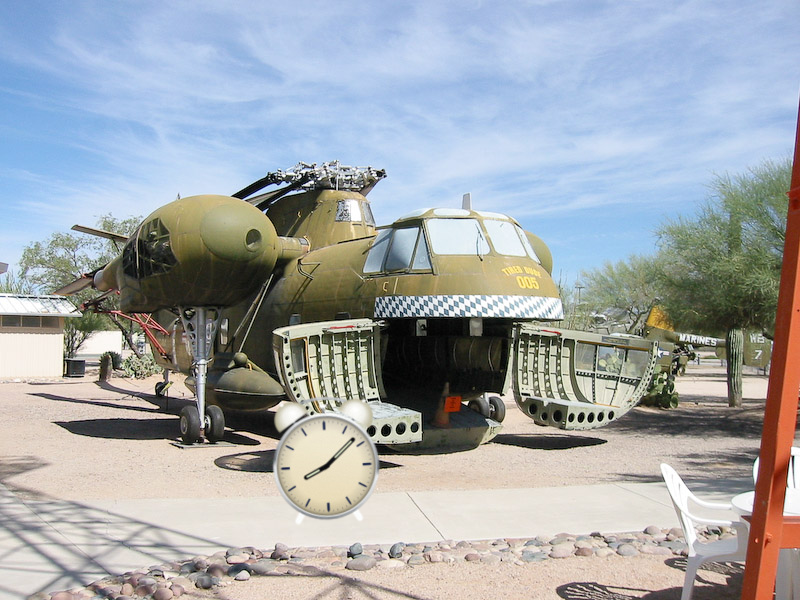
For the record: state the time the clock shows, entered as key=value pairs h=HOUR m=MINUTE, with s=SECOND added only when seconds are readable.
h=8 m=8
